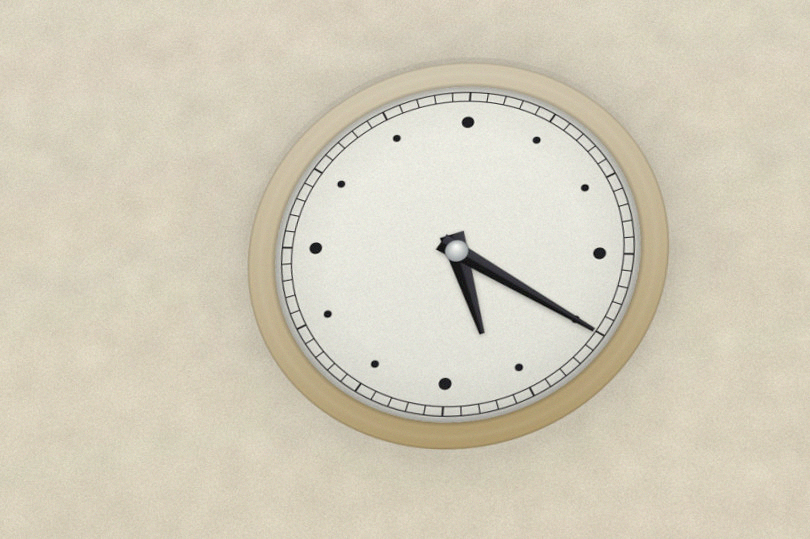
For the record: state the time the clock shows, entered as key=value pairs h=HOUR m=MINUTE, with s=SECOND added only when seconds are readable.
h=5 m=20
